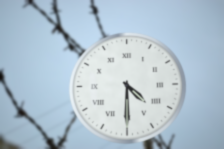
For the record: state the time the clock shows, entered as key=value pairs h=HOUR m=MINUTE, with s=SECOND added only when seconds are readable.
h=4 m=30
